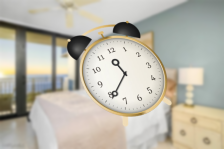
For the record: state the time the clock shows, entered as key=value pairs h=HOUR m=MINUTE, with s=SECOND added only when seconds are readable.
h=11 m=39
